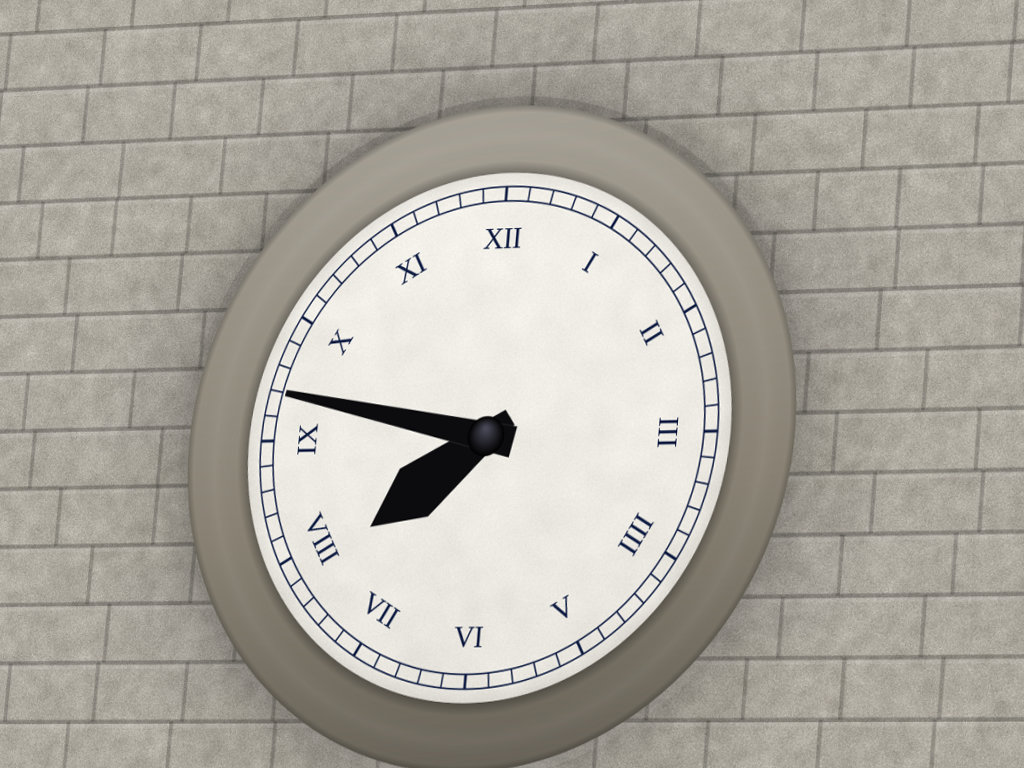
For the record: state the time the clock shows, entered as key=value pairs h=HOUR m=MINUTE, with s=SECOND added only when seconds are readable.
h=7 m=47
